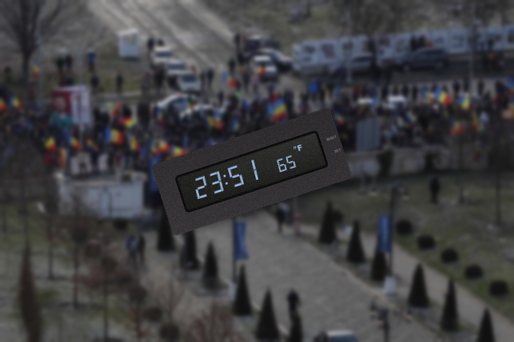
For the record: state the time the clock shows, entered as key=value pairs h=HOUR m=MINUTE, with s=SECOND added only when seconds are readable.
h=23 m=51
